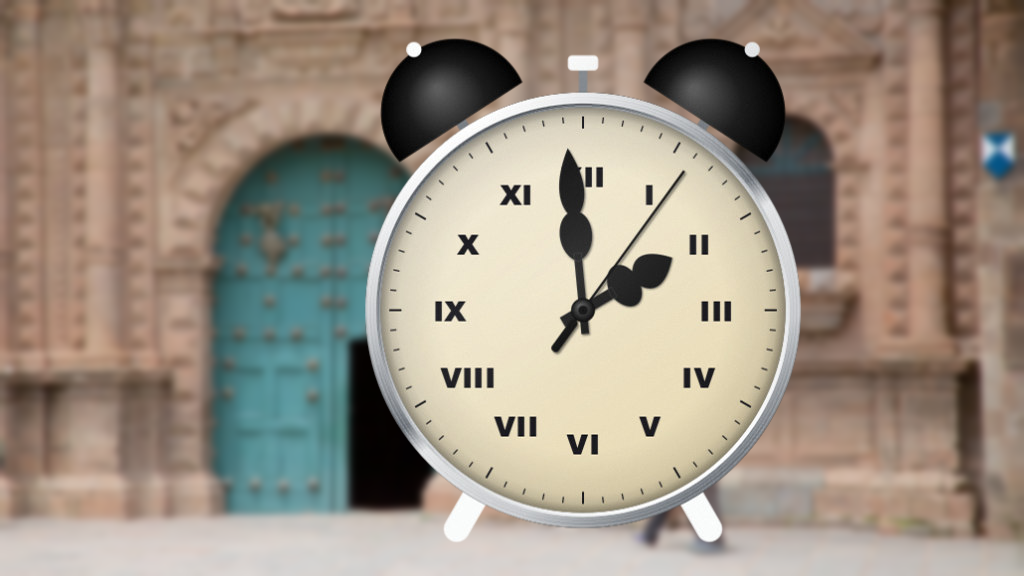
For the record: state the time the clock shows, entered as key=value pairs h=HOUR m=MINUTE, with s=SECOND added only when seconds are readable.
h=1 m=59 s=6
